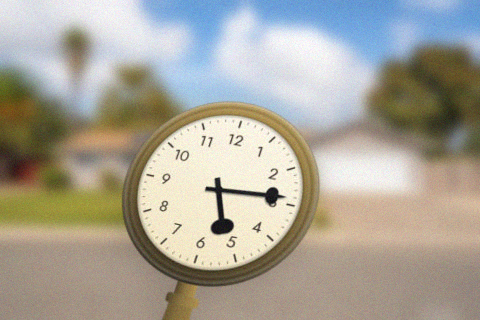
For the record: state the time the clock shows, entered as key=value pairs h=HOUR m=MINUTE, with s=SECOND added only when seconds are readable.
h=5 m=14
